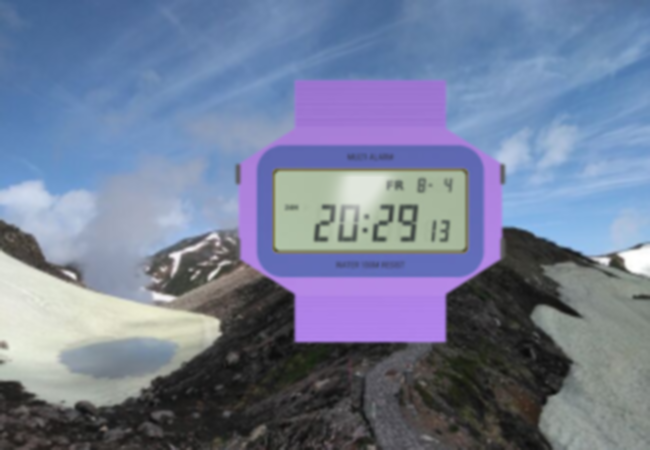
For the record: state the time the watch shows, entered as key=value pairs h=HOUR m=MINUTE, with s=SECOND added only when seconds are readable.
h=20 m=29 s=13
